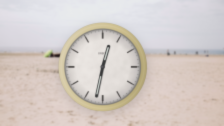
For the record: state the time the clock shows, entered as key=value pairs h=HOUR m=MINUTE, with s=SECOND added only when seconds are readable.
h=12 m=32
